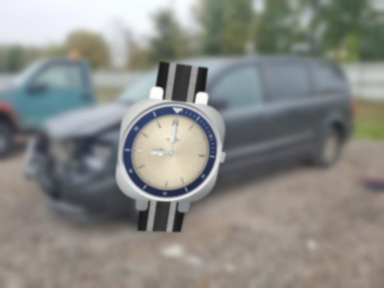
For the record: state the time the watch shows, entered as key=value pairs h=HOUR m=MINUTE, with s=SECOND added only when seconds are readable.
h=9 m=0
